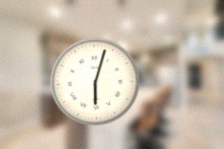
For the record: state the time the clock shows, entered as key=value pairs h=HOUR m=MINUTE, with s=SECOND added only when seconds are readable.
h=6 m=3
